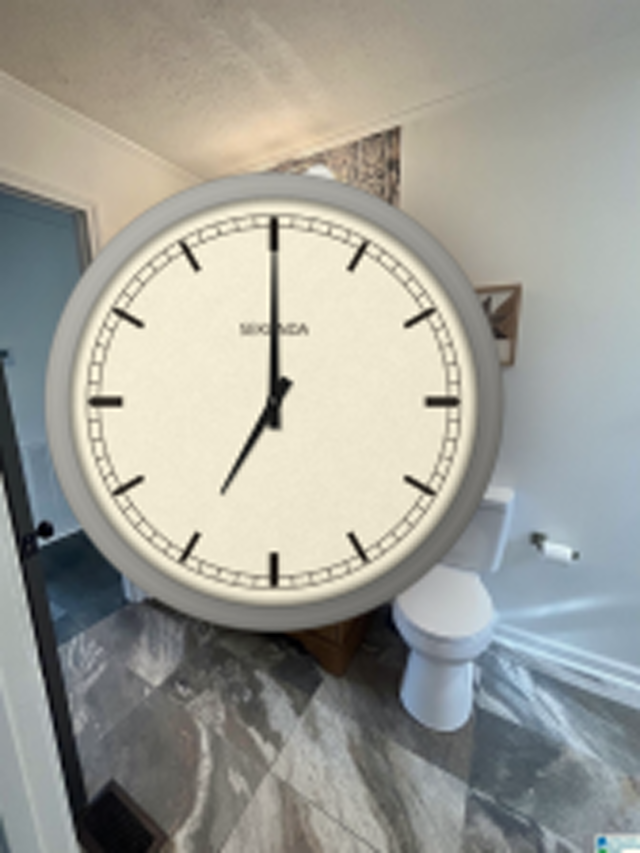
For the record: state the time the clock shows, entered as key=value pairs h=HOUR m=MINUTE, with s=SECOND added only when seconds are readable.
h=7 m=0
